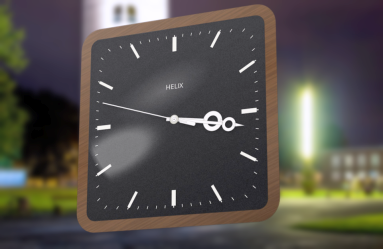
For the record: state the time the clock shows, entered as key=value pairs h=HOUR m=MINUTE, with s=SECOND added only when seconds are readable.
h=3 m=16 s=48
